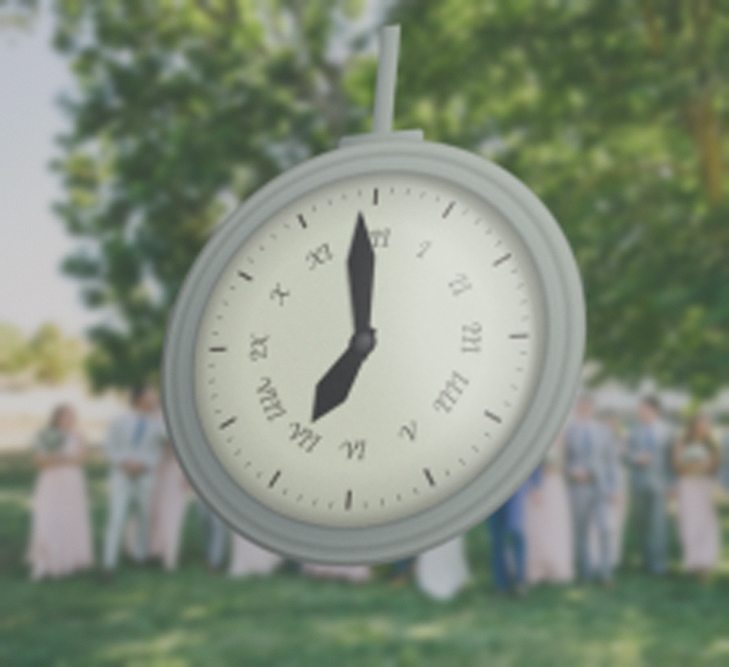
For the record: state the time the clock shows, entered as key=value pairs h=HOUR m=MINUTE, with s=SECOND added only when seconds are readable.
h=6 m=59
